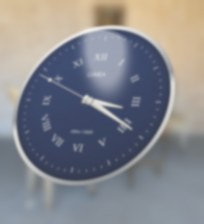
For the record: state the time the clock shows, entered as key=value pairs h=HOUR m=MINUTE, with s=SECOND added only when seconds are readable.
h=3 m=19 s=49
